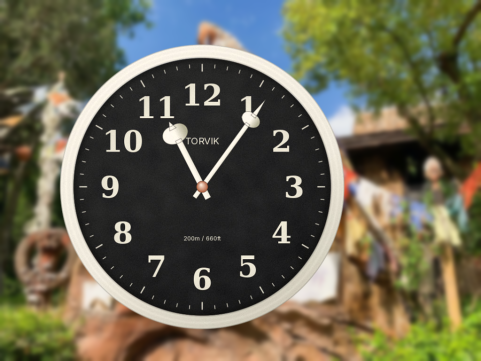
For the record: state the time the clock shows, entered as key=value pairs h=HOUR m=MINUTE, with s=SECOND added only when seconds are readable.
h=11 m=6
